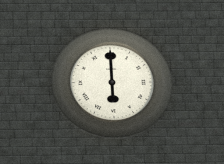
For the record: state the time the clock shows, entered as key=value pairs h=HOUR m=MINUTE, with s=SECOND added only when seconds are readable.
h=6 m=0
